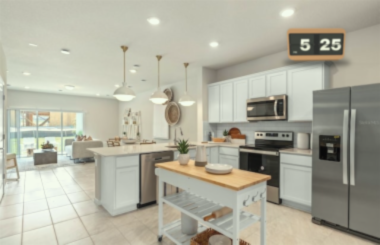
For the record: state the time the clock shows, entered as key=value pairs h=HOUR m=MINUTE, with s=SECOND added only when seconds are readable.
h=5 m=25
